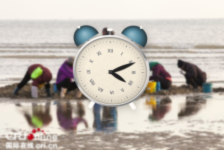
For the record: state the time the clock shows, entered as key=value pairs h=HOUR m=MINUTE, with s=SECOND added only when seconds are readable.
h=4 m=11
